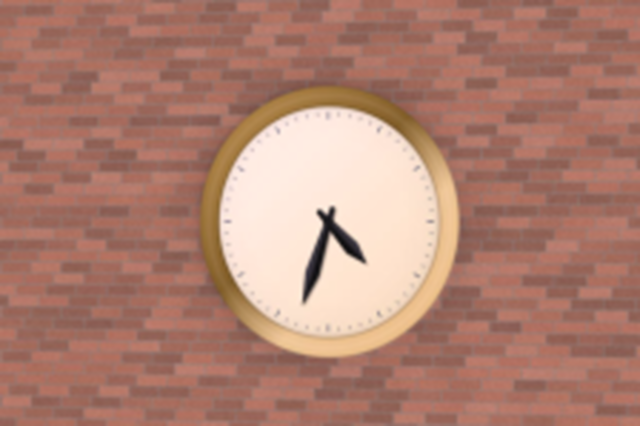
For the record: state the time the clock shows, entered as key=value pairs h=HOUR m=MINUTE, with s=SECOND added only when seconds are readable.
h=4 m=33
